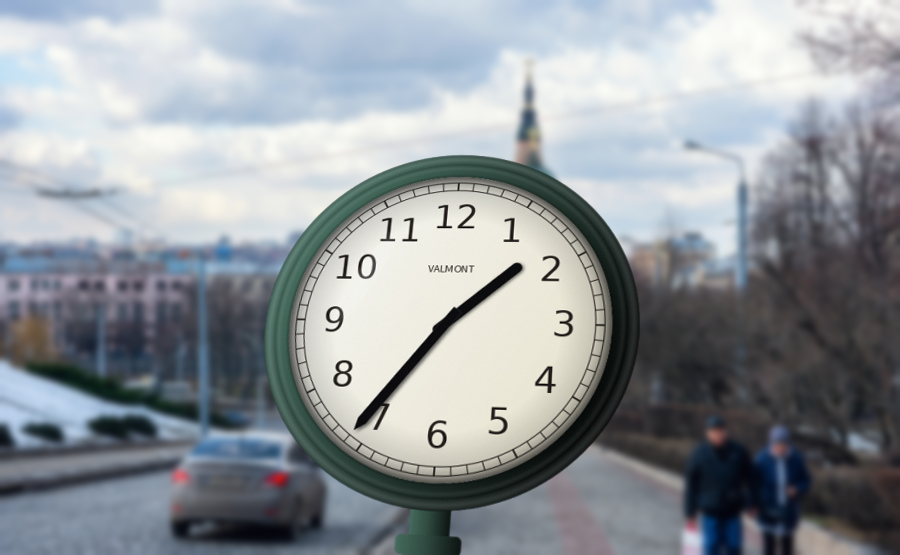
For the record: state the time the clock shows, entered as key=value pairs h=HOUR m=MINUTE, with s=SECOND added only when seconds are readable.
h=1 m=36
